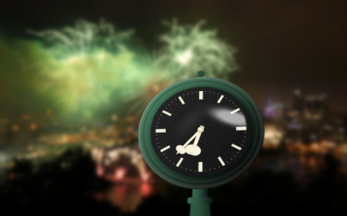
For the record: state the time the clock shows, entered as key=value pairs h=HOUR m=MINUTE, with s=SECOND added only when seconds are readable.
h=6 m=37
